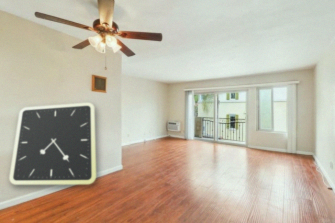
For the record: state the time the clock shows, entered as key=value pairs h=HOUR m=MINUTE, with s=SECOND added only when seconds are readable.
h=7 m=24
